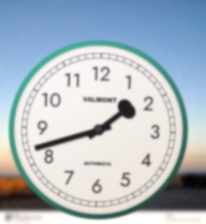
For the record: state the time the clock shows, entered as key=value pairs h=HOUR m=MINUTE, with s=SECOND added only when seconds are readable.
h=1 m=42
